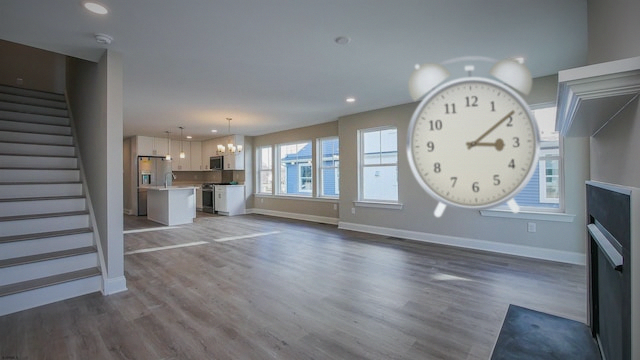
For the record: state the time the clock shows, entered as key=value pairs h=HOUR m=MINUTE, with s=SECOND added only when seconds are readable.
h=3 m=9
